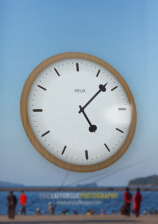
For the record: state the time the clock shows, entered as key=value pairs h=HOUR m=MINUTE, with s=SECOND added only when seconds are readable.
h=5 m=8
